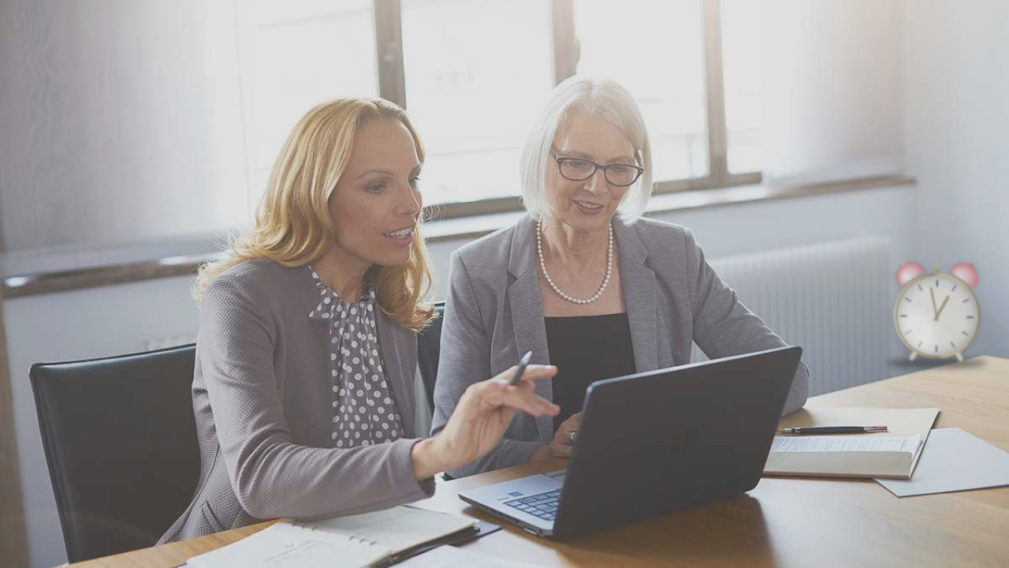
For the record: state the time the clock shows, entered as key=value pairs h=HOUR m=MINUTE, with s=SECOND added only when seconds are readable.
h=12 m=58
